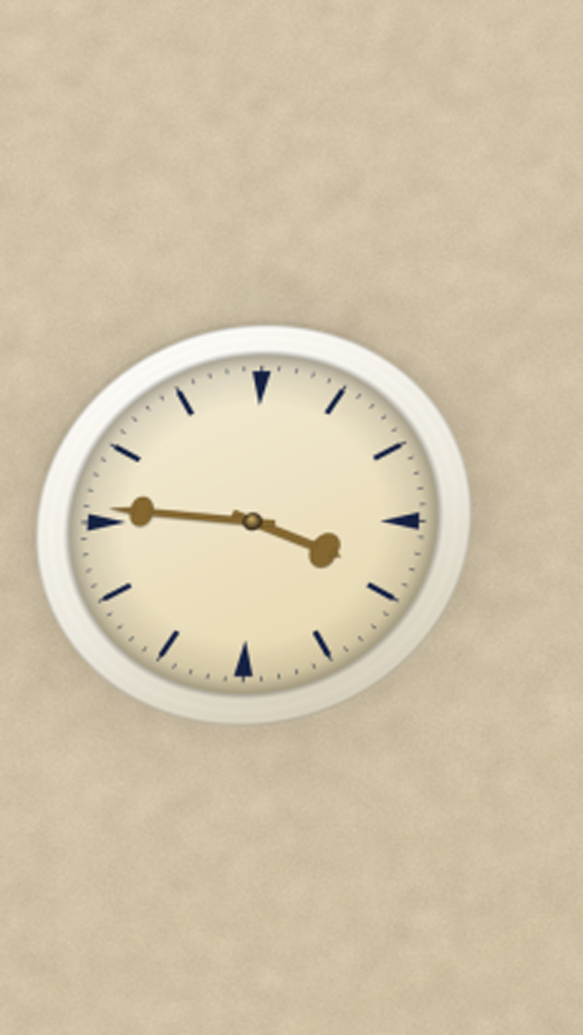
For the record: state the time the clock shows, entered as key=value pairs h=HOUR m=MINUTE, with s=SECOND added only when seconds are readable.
h=3 m=46
